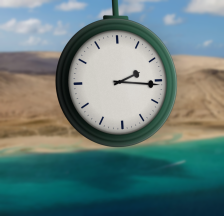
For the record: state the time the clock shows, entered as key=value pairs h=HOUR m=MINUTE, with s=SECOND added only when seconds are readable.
h=2 m=16
